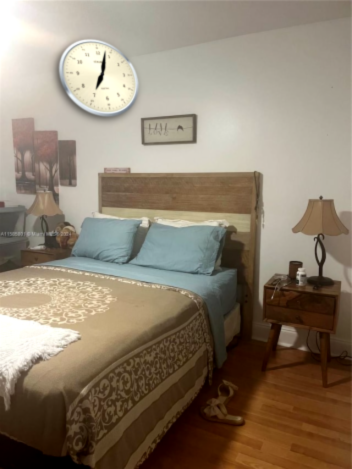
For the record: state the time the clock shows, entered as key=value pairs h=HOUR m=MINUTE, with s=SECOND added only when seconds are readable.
h=7 m=3
